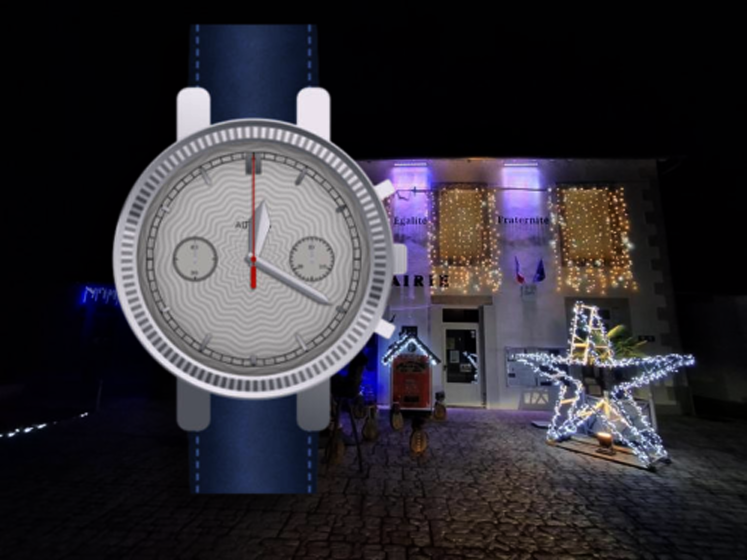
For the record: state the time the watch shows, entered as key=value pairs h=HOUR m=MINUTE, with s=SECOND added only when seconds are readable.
h=12 m=20
